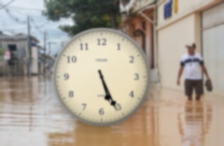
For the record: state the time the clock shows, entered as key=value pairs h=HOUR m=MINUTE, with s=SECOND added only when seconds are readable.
h=5 m=26
